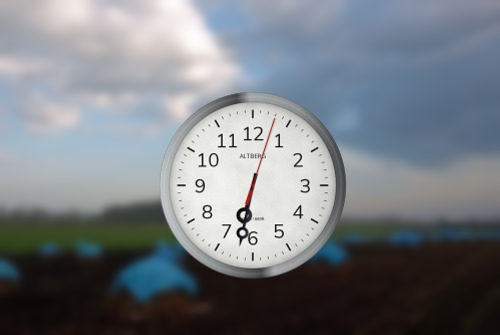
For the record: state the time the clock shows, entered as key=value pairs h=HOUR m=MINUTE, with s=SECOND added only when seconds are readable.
h=6 m=32 s=3
